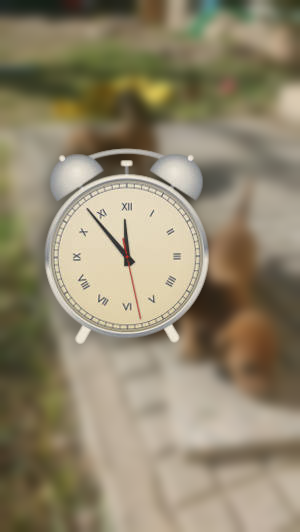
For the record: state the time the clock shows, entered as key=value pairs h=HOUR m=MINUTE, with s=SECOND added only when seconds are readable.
h=11 m=53 s=28
